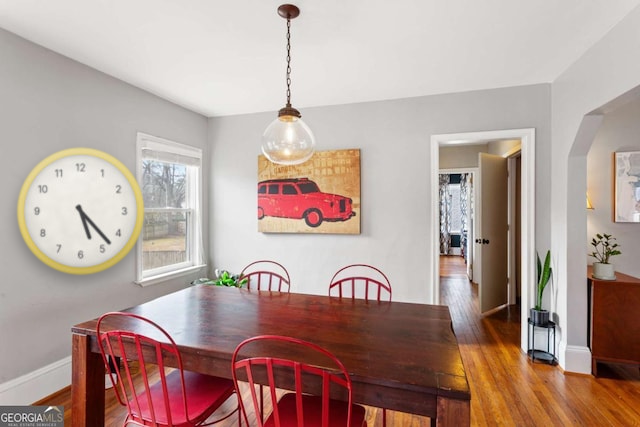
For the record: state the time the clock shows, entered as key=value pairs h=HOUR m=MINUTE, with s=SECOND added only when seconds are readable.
h=5 m=23
